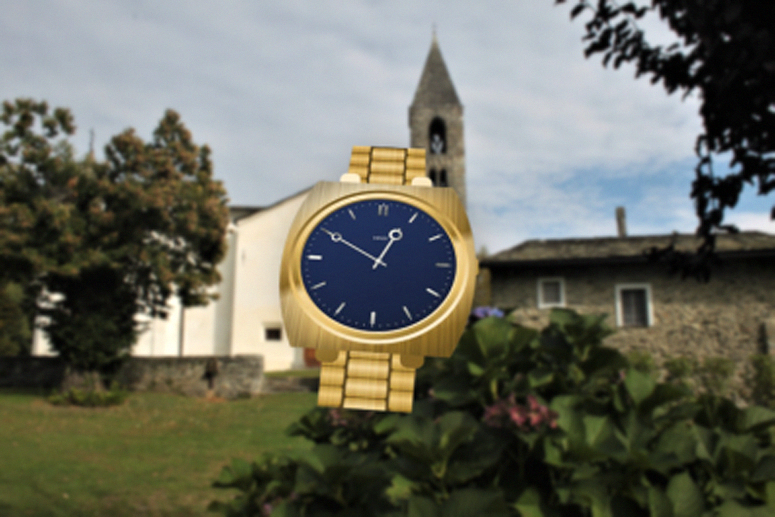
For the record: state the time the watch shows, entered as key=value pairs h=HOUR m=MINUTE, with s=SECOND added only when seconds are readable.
h=12 m=50
